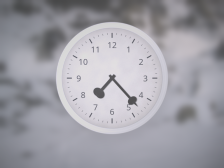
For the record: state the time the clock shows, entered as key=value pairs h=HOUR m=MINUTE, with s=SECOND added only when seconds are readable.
h=7 m=23
